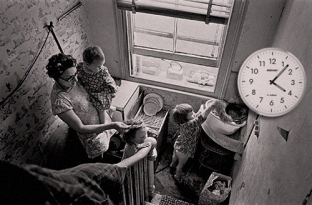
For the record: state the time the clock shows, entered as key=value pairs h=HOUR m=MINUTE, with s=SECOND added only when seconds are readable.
h=4 m=7
